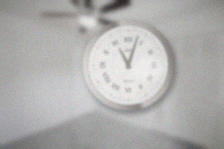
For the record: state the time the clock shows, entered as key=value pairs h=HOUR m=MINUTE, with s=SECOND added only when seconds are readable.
h=11 m=3
